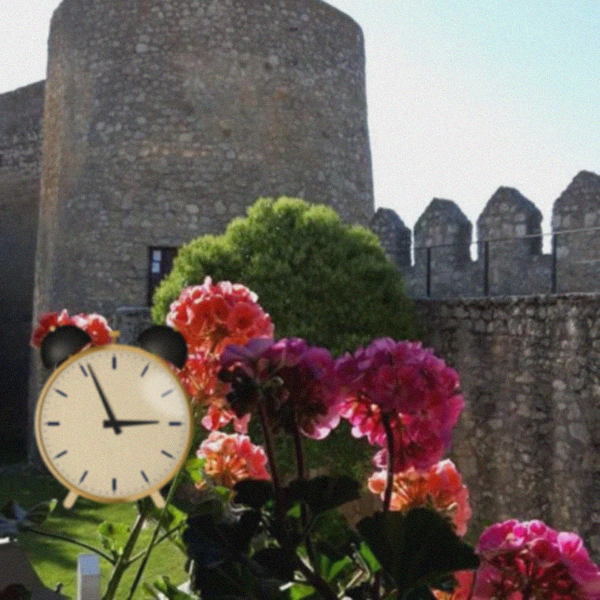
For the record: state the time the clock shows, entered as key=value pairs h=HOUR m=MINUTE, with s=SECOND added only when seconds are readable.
h=2 m=56
